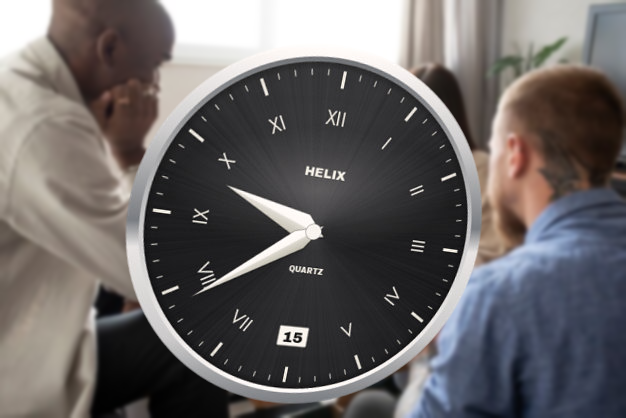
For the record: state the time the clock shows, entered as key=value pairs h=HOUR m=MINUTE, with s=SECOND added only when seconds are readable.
h=9 m=39
